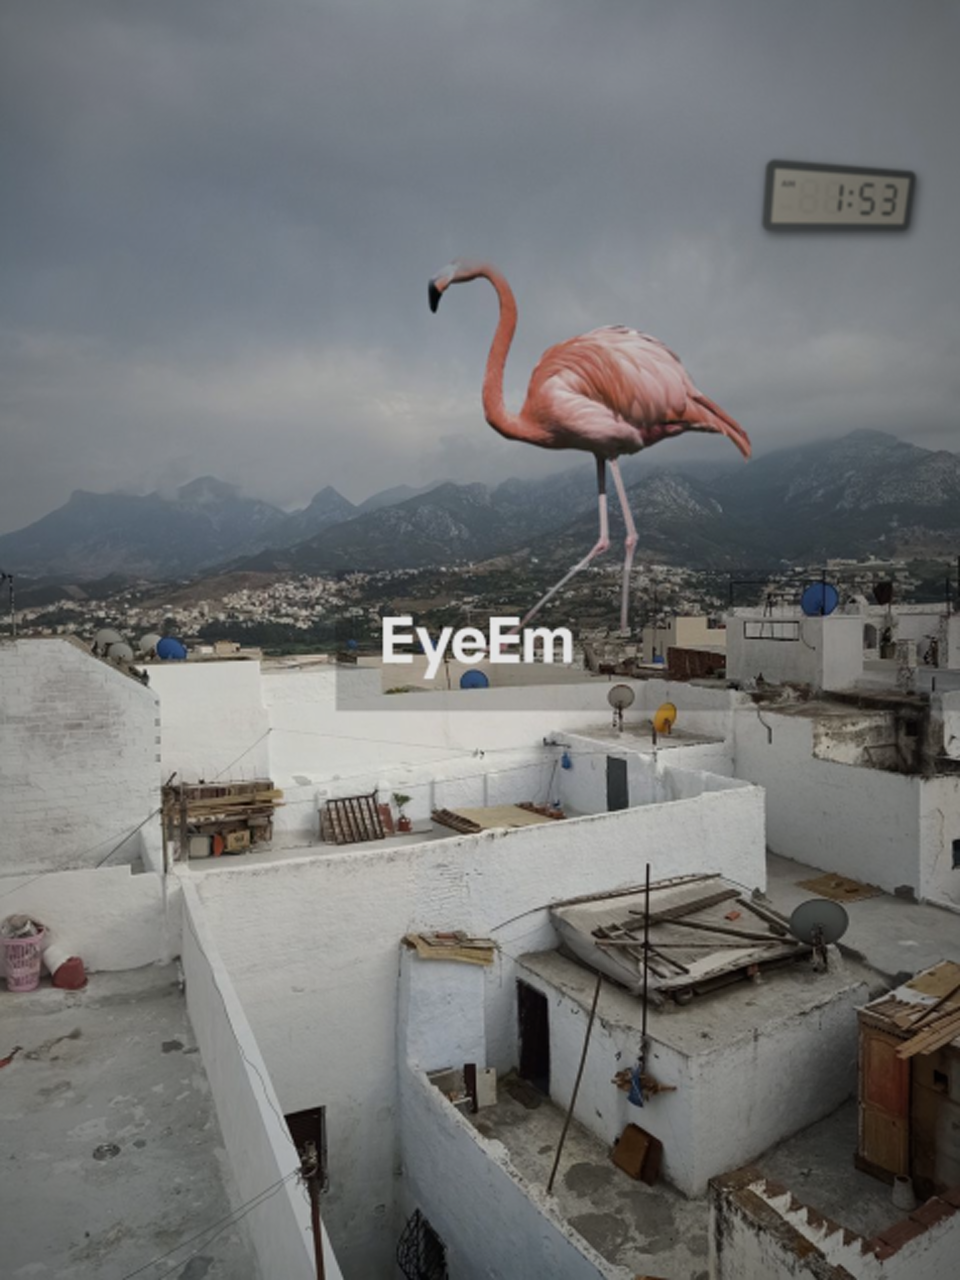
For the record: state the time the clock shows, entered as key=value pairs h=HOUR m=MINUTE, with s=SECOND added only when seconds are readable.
h=1 m=53
